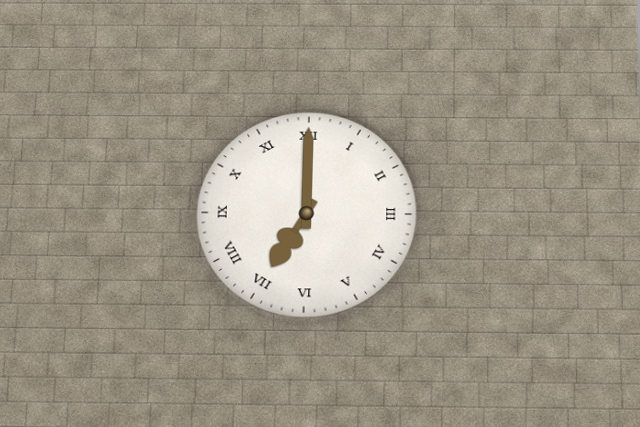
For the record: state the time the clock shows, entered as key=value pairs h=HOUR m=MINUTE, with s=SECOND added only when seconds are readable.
h=7 m=0
